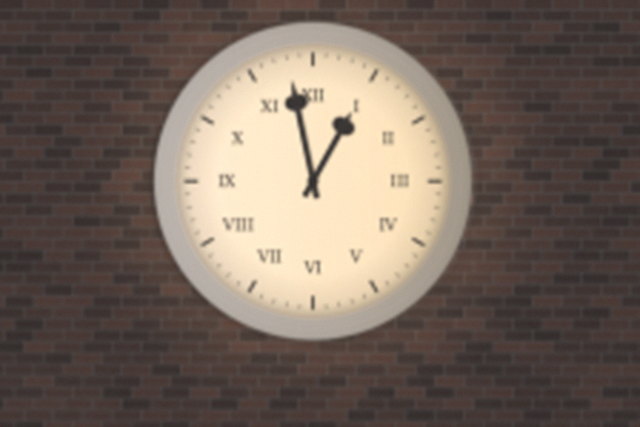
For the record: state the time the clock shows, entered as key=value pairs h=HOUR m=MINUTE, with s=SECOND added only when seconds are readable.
h=12 m=58
